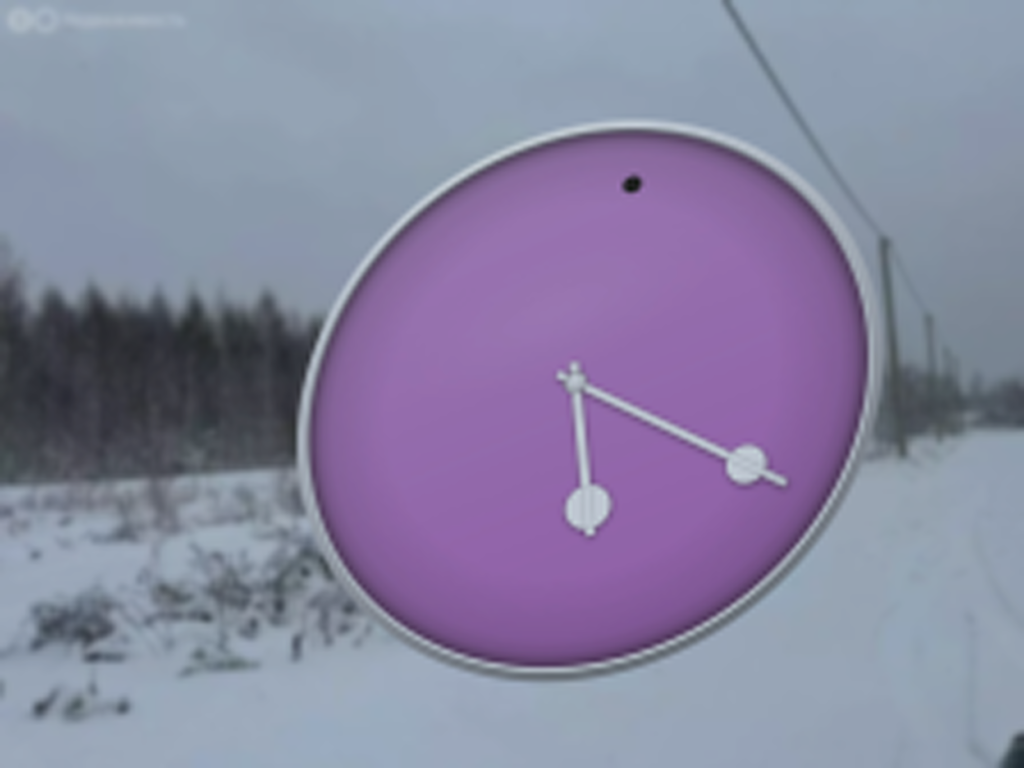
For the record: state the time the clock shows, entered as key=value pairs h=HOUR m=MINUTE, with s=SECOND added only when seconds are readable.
h=5 m=18
